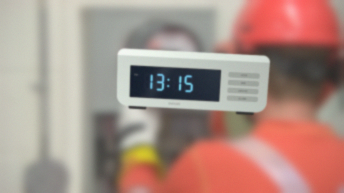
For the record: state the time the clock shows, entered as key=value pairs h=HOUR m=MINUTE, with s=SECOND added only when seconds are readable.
h=13 m=15
